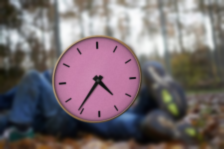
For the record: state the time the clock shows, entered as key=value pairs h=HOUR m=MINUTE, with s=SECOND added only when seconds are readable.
h=4 m=36
